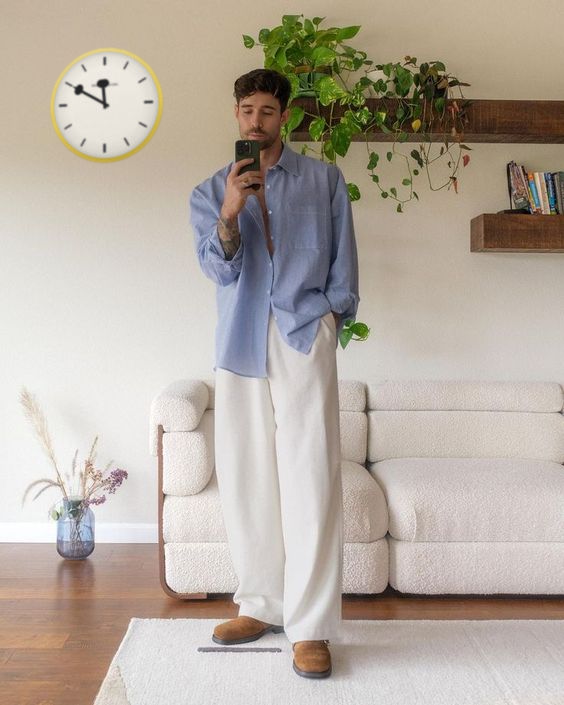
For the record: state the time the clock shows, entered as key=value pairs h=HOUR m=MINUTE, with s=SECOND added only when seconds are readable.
h=11 m=50
